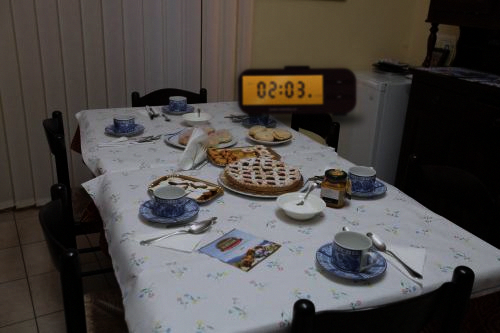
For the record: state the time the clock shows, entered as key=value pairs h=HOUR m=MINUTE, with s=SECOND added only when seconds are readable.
h=2 m=3
